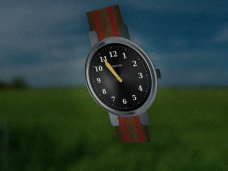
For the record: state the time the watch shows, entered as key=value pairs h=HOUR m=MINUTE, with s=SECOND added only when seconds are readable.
h=10 m=55
